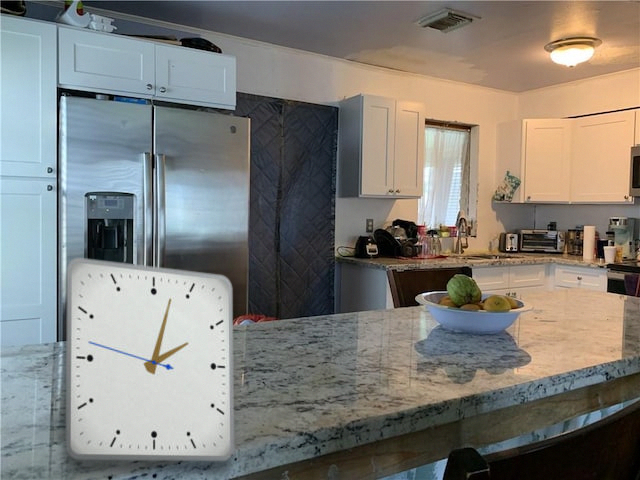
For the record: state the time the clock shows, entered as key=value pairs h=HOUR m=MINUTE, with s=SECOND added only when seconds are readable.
h=2 m=2 s=47
